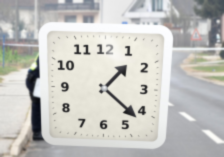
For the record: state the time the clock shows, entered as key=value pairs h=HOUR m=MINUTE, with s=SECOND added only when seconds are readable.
h=1 m=22
